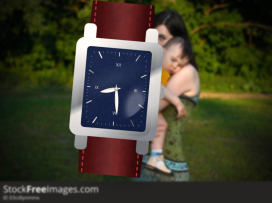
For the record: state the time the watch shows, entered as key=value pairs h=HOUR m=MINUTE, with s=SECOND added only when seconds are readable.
h=8 m=29
